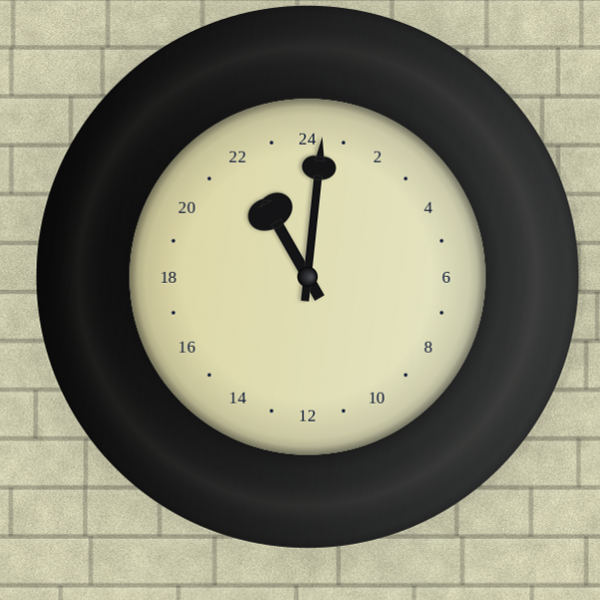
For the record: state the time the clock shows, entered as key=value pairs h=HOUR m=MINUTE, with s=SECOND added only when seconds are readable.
h=22 m=1
